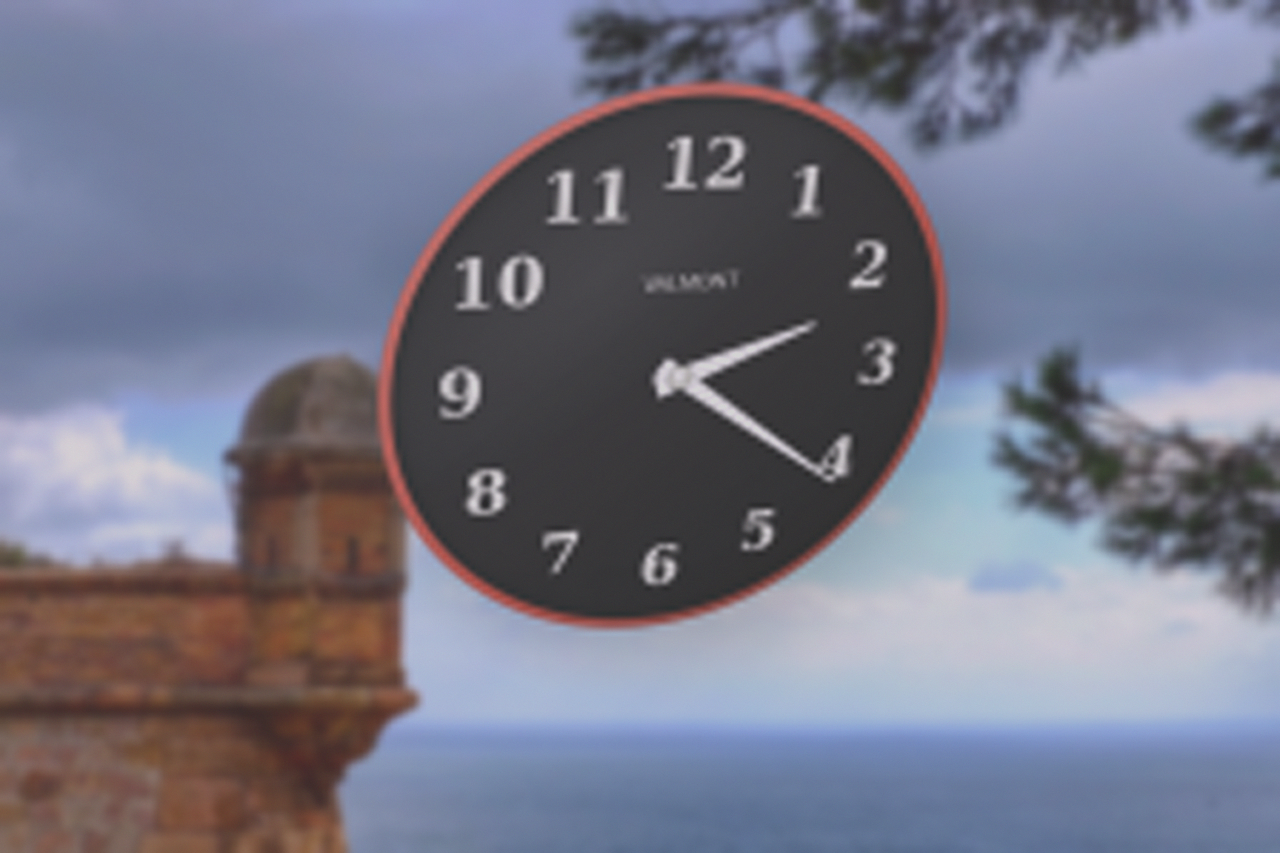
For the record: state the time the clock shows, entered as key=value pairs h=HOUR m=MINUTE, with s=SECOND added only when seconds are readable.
h=2 m=21
